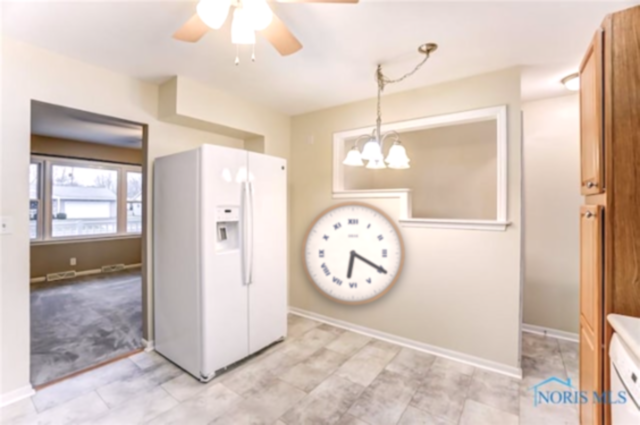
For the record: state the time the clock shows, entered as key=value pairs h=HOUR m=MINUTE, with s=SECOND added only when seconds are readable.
h=6 m=20
